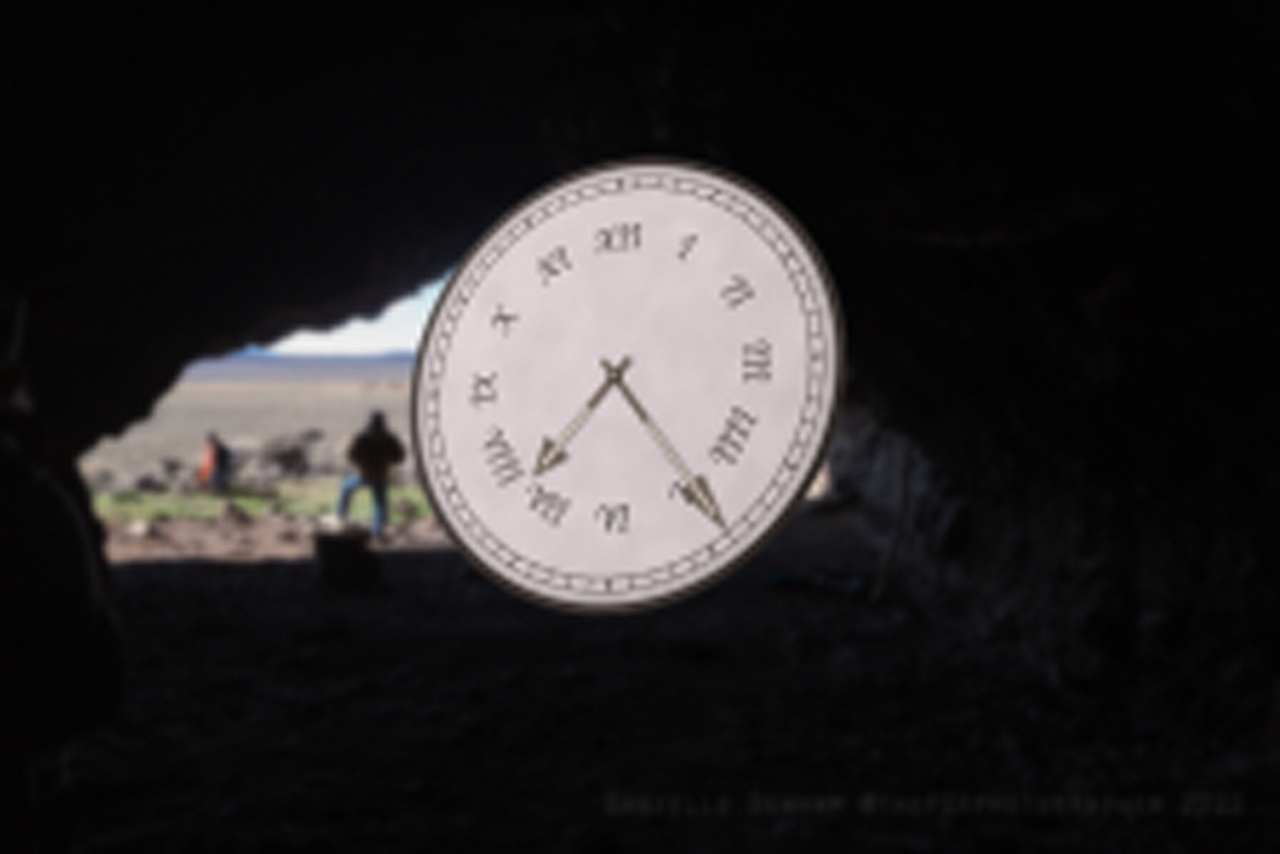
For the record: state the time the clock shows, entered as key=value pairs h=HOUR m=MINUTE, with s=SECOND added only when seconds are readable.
h=7 m=24
